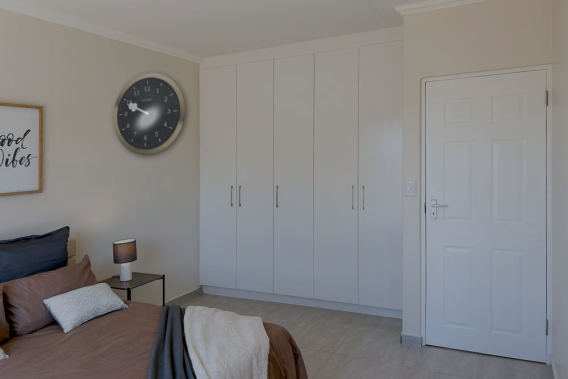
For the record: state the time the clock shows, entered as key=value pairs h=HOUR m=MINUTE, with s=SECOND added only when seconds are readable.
h=9 m=49
